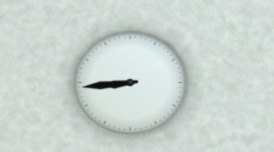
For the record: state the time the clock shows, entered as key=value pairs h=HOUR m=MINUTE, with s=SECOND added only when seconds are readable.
h=8 m=44
